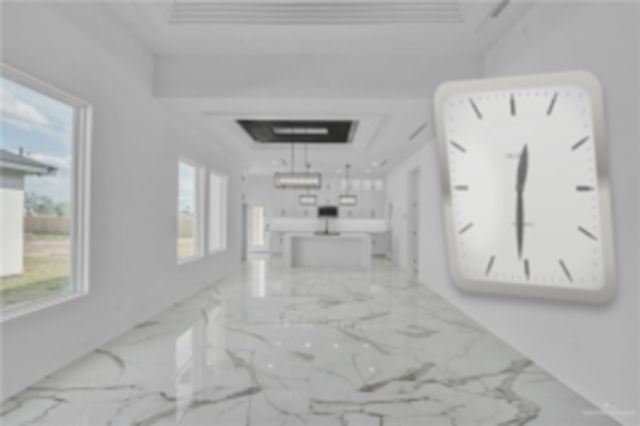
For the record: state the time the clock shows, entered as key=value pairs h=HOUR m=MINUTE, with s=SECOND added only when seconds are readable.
h=12 m=31
